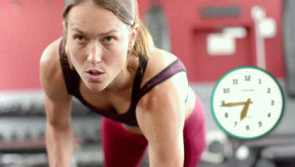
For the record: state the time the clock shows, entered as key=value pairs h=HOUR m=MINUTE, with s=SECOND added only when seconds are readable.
h=6 m=44
